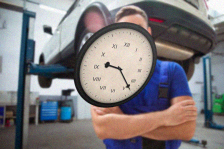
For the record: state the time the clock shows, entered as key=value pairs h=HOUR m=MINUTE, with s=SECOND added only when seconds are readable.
h=9 m=23
